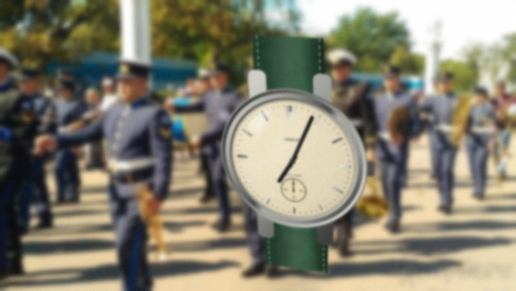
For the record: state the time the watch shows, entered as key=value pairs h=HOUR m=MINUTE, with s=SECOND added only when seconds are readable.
h=7 m=4
